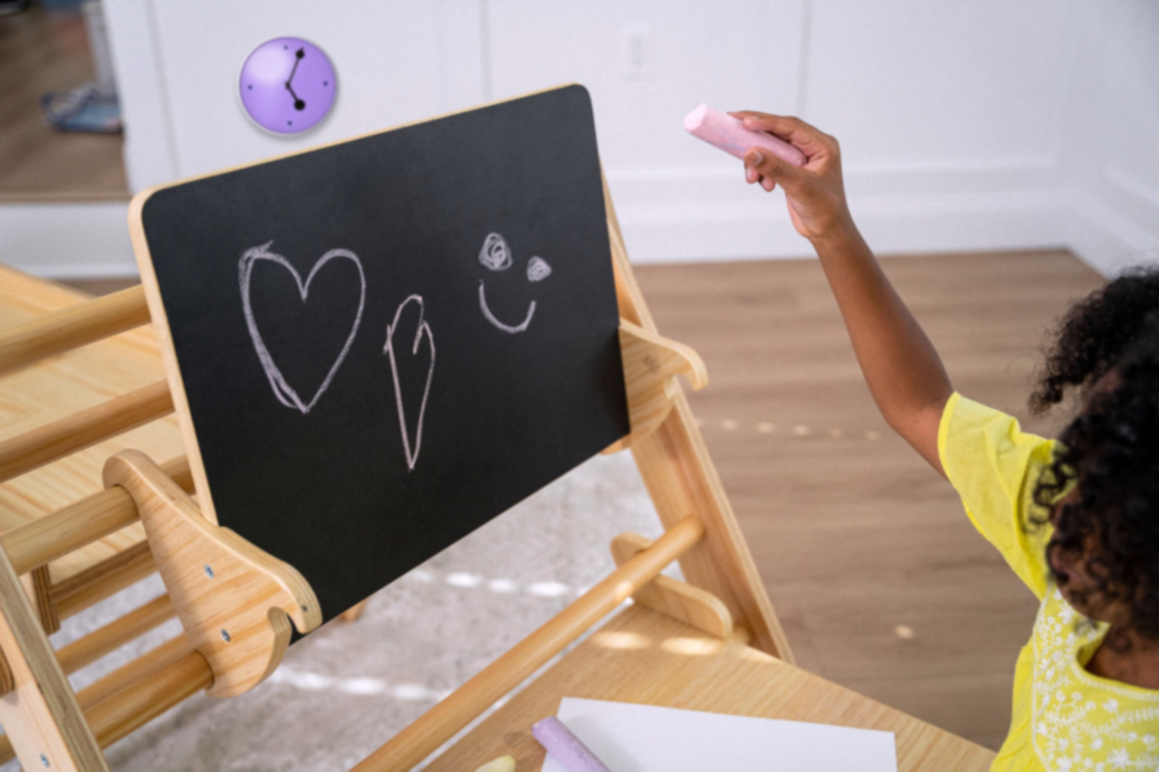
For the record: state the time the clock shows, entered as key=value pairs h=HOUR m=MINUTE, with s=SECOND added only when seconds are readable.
h=5 m=4
